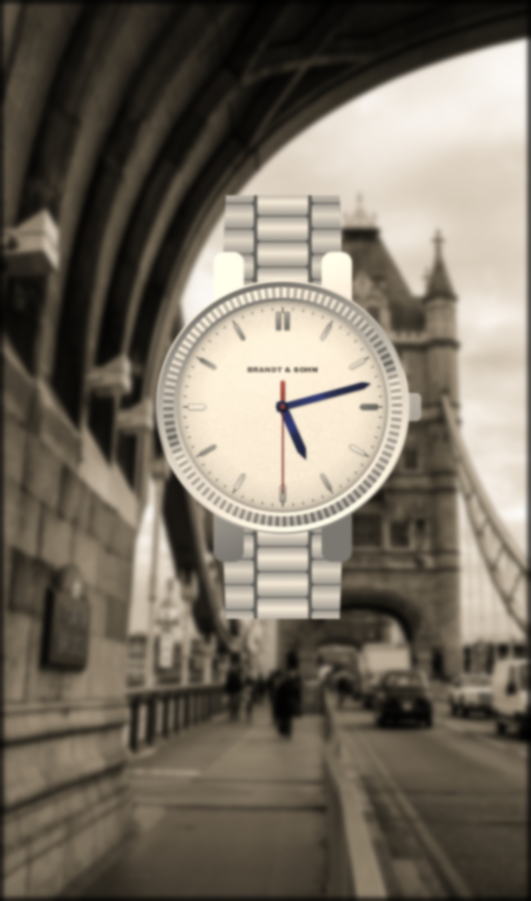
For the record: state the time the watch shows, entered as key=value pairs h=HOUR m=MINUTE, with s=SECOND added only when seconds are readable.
h=5 m=12 s=30
